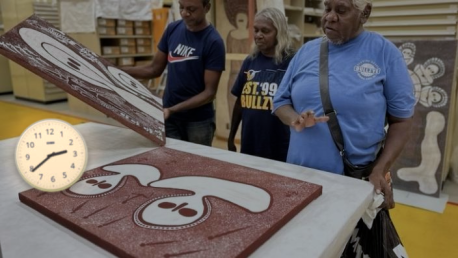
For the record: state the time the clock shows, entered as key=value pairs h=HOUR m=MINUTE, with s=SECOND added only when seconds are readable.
h=2 m=39
